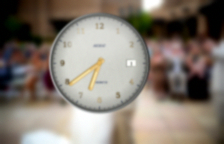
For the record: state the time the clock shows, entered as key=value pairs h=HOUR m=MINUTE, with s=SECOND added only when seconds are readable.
h=6 m=39
